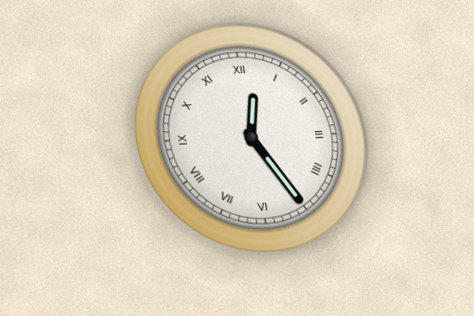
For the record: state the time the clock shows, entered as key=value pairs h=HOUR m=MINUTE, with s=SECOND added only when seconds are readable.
h=12 m=25
